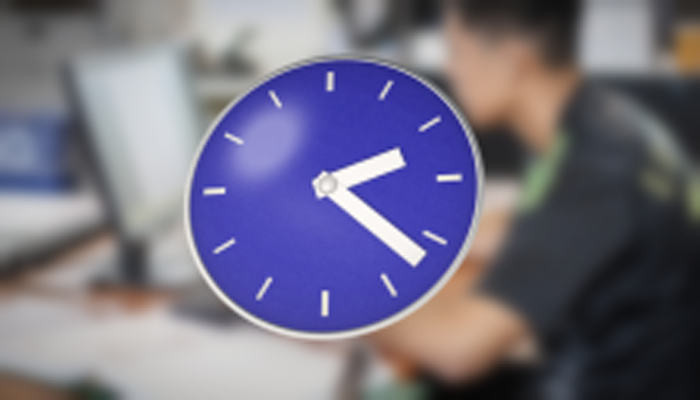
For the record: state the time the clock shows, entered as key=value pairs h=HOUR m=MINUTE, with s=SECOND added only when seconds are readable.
h=2 m=22
